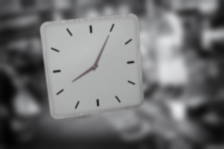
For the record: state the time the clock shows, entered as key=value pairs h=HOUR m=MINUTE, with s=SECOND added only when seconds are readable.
h=8 m=5
